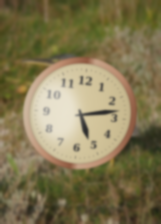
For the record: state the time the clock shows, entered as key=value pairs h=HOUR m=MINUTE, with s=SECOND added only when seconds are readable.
h=5 m=13
